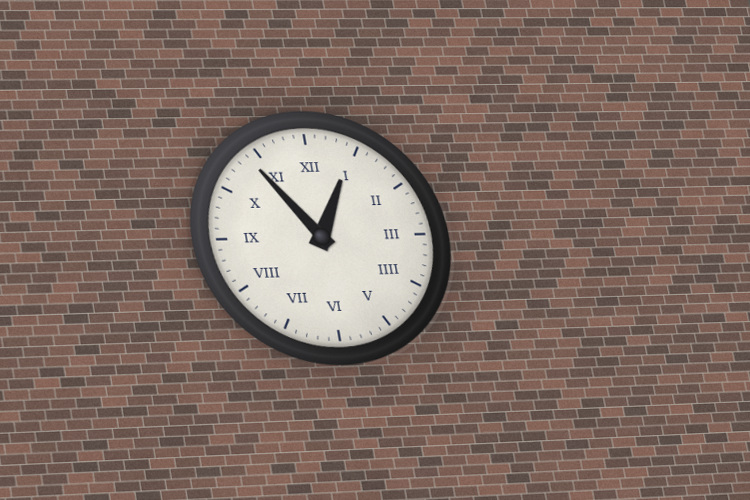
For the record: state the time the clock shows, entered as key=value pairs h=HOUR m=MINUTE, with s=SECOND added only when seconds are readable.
h=12 m=54
